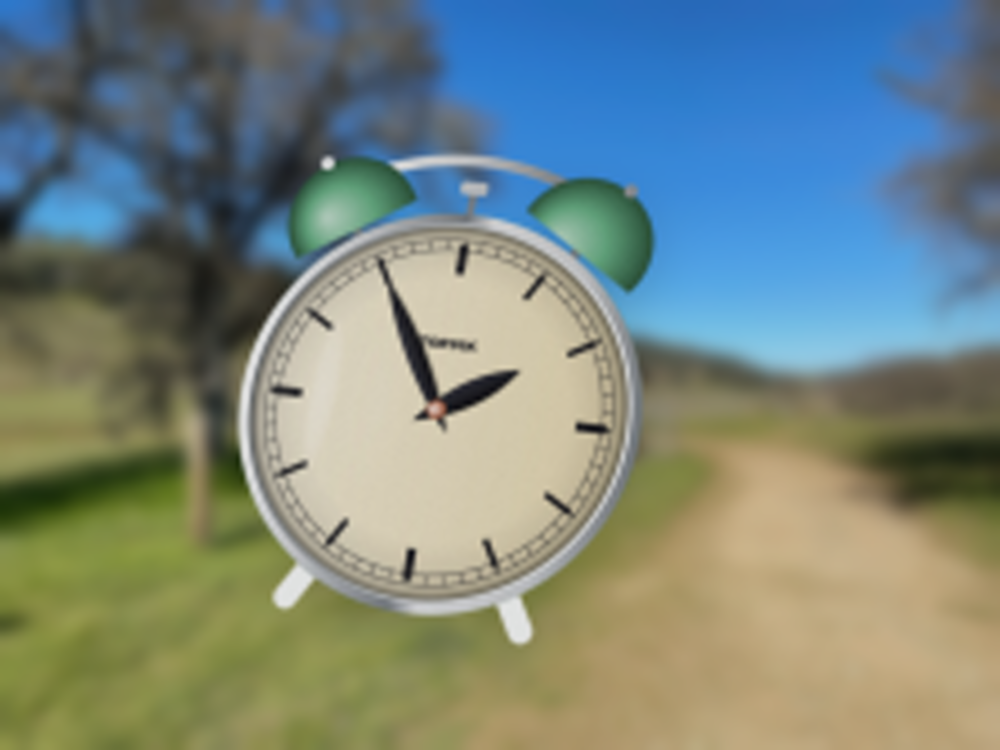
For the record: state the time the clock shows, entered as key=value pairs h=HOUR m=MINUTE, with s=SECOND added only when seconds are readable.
h=1 m=55
